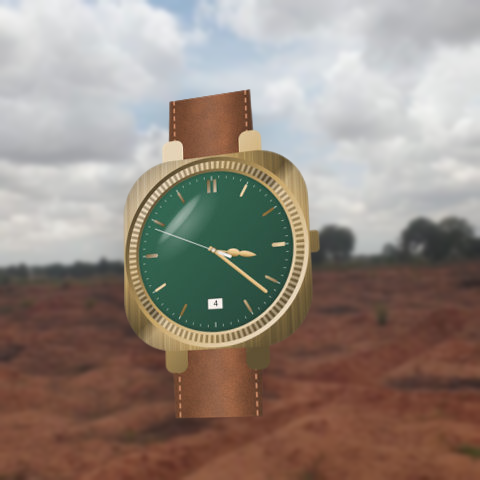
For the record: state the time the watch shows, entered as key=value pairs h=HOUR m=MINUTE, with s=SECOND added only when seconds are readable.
h=3 m=21 s=49
